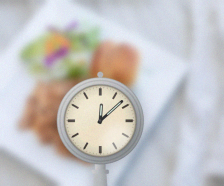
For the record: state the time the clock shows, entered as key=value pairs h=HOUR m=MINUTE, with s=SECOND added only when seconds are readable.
h=12 m=8
